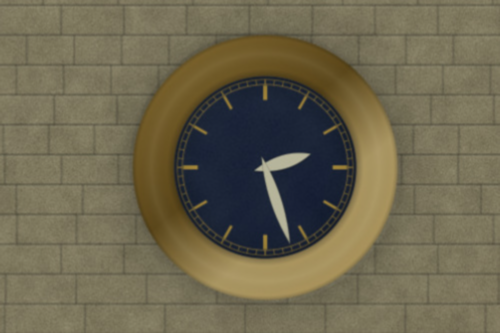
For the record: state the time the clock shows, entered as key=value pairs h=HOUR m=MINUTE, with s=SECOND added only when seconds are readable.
h=2 m=27
